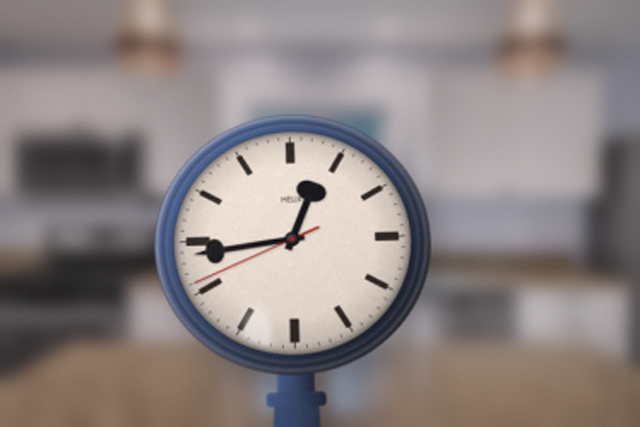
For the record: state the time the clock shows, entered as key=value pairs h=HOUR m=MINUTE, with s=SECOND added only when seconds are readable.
h=12 m=43 s=41
